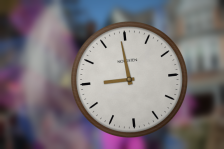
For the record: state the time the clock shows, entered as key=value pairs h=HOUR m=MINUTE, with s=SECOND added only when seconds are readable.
h=8 m=59
